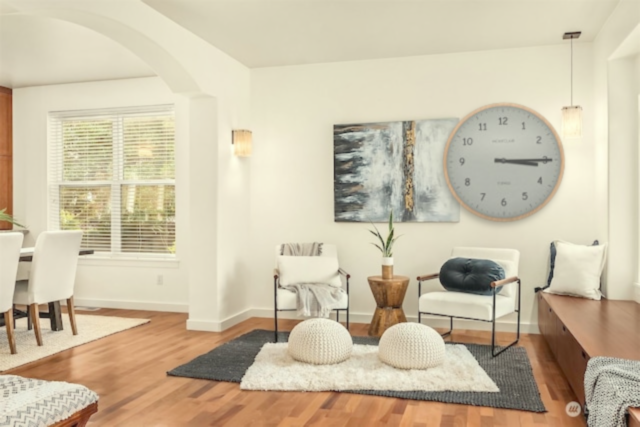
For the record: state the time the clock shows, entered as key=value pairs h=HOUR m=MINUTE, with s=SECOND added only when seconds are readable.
h=3 m=15
